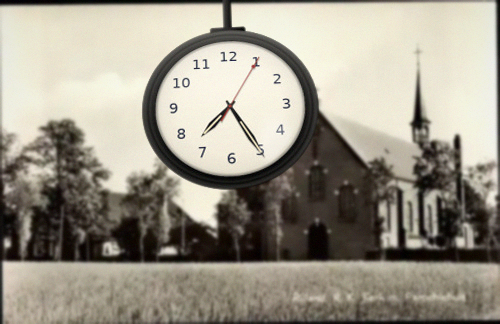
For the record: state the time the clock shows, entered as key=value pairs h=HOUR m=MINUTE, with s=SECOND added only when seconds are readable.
h=7 m=25 s=5
